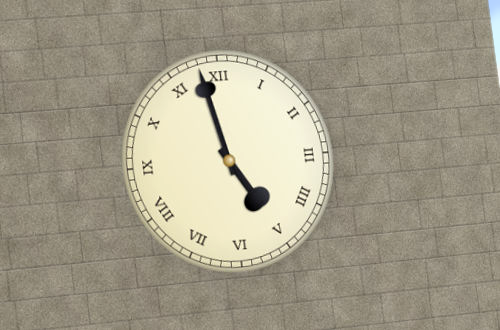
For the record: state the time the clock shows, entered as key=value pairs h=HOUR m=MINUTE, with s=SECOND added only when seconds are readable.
h=4 m=58
